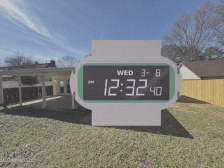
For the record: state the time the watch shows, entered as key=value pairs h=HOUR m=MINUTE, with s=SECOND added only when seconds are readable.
h=12 m=32 s=40
